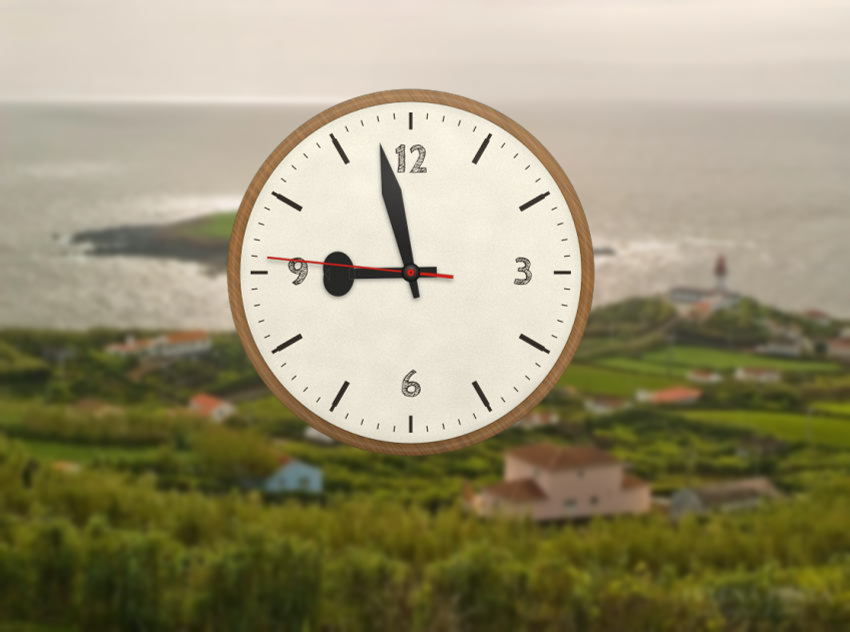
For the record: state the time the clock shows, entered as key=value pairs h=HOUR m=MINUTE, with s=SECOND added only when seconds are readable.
h=8 m=57 s=46
